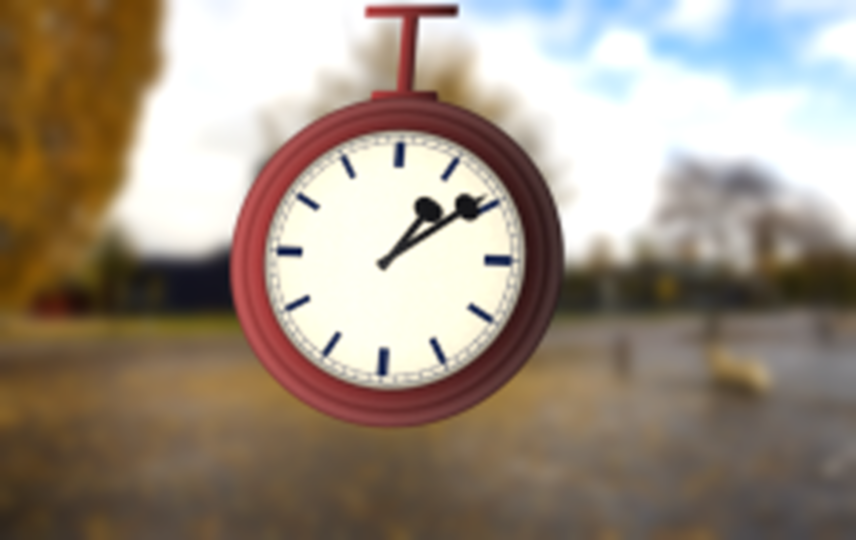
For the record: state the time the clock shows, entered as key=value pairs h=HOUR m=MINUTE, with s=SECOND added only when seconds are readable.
h=1 m=9
